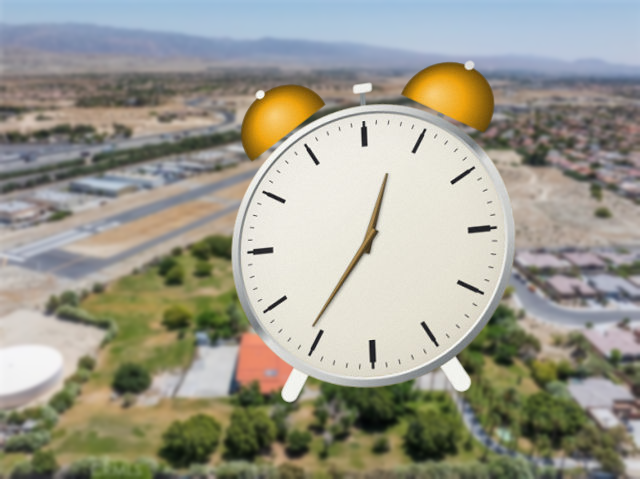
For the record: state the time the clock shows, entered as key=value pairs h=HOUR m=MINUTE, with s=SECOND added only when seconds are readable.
h=12 m=36
